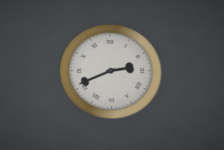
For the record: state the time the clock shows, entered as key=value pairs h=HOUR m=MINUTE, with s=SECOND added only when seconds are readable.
h=2 m=41
